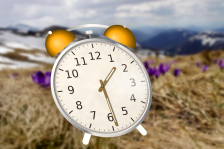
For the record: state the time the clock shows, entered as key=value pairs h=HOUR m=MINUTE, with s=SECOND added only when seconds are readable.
h=1 m=29
